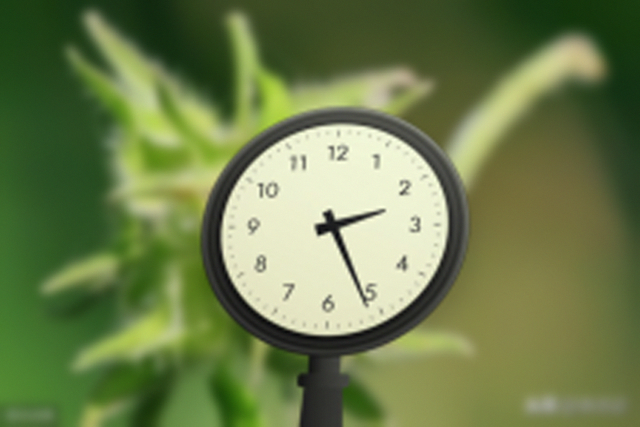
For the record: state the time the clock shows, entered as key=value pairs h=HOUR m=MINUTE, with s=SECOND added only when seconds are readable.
h=2 m=26
